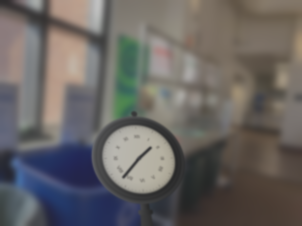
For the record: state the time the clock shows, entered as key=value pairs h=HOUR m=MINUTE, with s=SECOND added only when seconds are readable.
h=1 m=37
